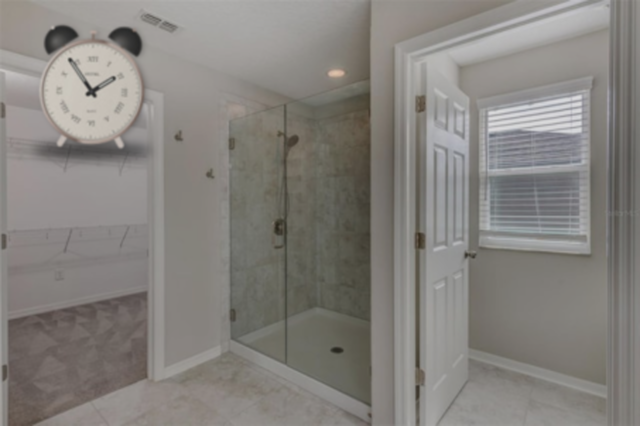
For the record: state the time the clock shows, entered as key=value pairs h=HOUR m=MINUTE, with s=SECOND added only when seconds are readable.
h=1 m=54
